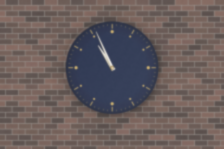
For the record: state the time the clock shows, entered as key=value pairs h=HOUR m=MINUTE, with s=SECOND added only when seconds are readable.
h=10 m=56
